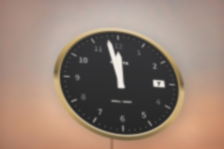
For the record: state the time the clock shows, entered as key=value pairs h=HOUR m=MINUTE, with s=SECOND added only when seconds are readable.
h=11 m=58
